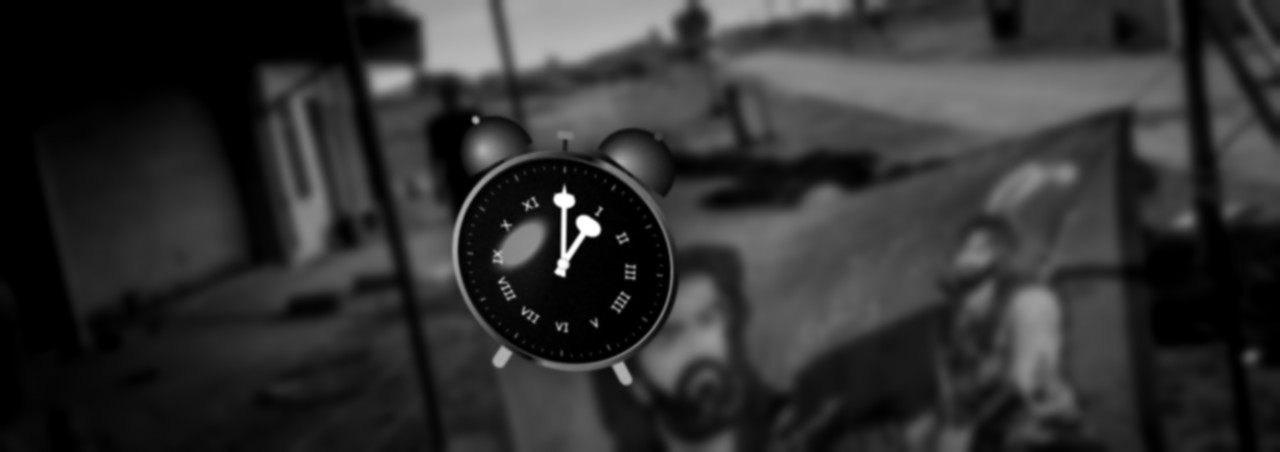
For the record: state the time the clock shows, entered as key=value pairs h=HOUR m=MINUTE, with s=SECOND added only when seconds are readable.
h=1 m=0
